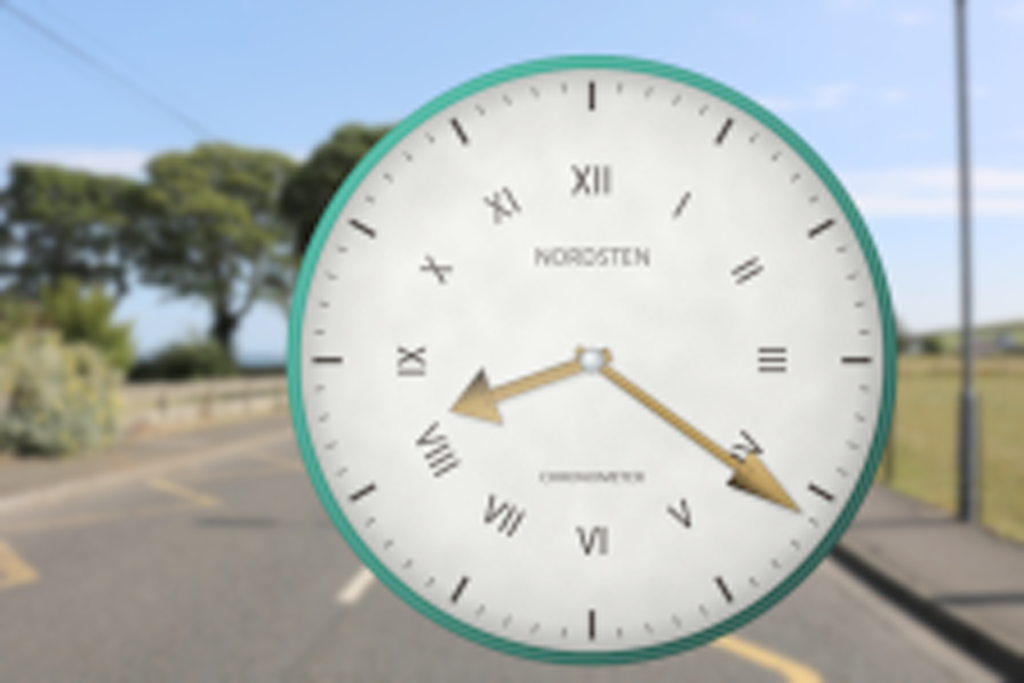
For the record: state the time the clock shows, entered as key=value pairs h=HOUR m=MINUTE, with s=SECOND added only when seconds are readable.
h=8 m=21
